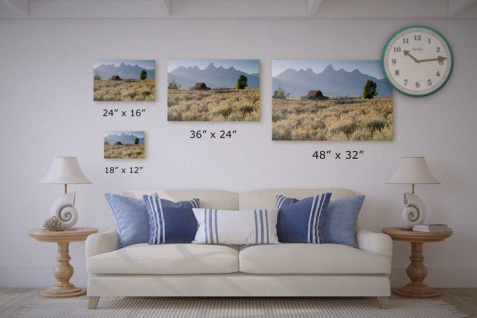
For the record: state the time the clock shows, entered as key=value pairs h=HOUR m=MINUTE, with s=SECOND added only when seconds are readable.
h=10 m=14
